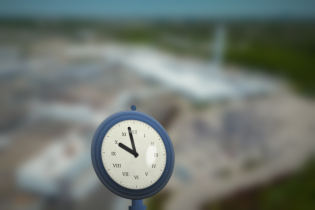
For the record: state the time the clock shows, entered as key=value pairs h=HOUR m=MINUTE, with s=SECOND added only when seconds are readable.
h=9 m=58
